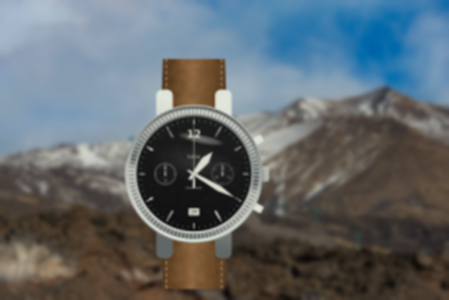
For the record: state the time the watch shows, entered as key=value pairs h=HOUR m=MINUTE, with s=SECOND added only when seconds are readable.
h=1 m=20
